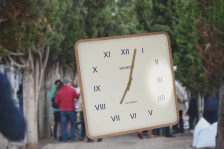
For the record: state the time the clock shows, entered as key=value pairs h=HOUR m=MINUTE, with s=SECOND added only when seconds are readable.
h=7 m=3
